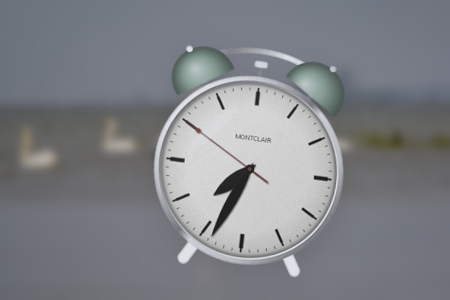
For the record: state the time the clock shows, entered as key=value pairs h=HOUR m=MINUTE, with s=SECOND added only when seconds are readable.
h=7 m=33 s=50
